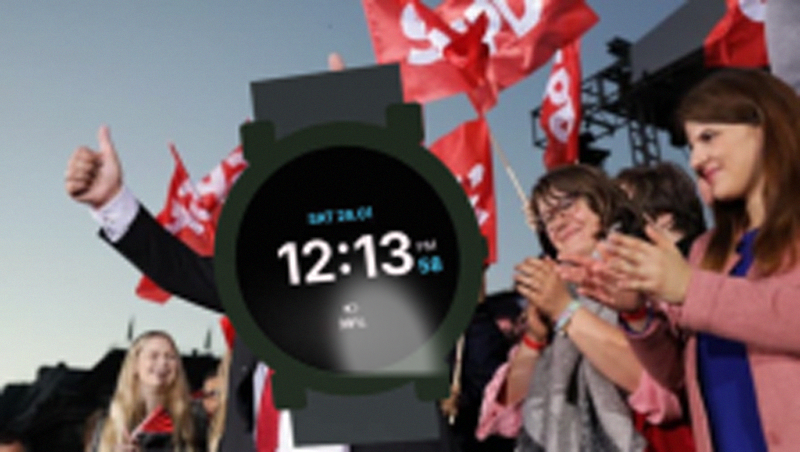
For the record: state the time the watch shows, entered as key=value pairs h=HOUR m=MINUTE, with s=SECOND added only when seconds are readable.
h=12 m=13
